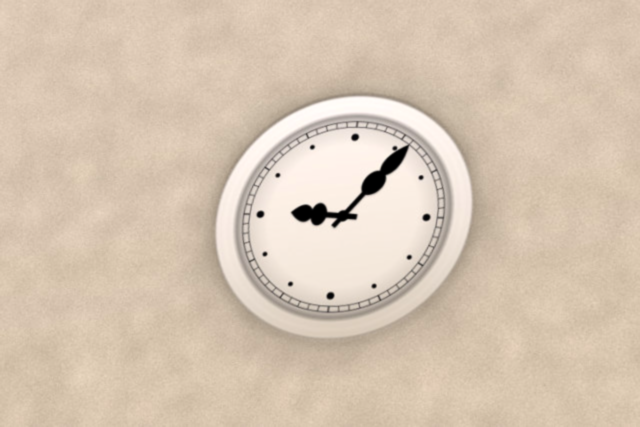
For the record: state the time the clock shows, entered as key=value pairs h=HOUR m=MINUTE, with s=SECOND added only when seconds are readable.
h=9 m=6
